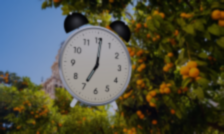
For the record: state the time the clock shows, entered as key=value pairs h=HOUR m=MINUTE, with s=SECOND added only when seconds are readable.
h=7 m=1
